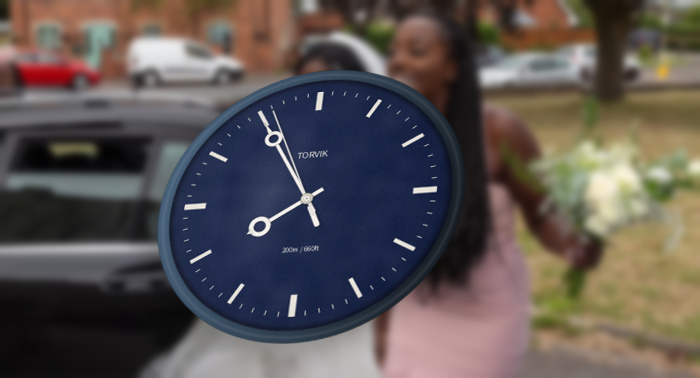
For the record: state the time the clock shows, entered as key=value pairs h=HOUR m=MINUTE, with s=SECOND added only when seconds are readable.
h=7 m=54 s=56
